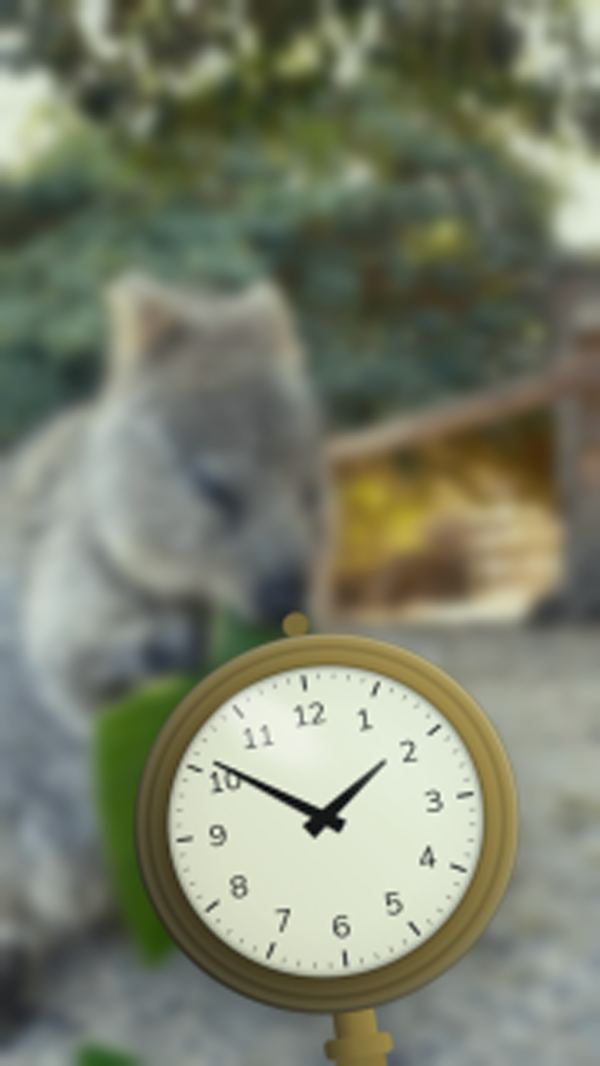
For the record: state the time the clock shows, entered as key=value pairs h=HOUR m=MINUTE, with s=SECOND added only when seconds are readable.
h=1 m=51
